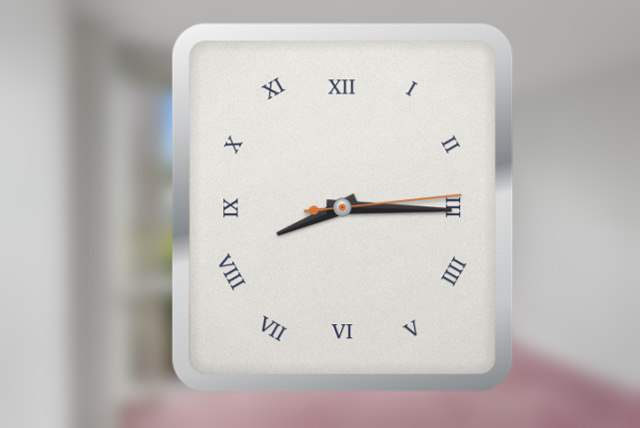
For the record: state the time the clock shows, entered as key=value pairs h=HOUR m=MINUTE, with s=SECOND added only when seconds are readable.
h=8 m=15 s=14
